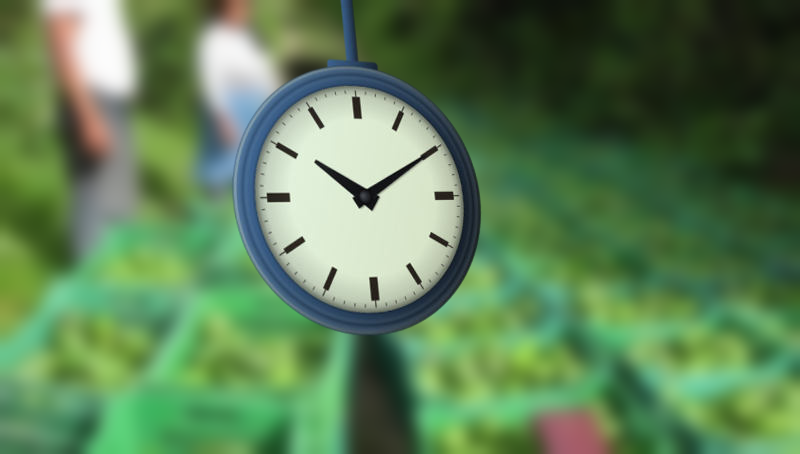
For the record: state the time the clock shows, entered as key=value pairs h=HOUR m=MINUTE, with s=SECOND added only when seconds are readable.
h=10 m=10
